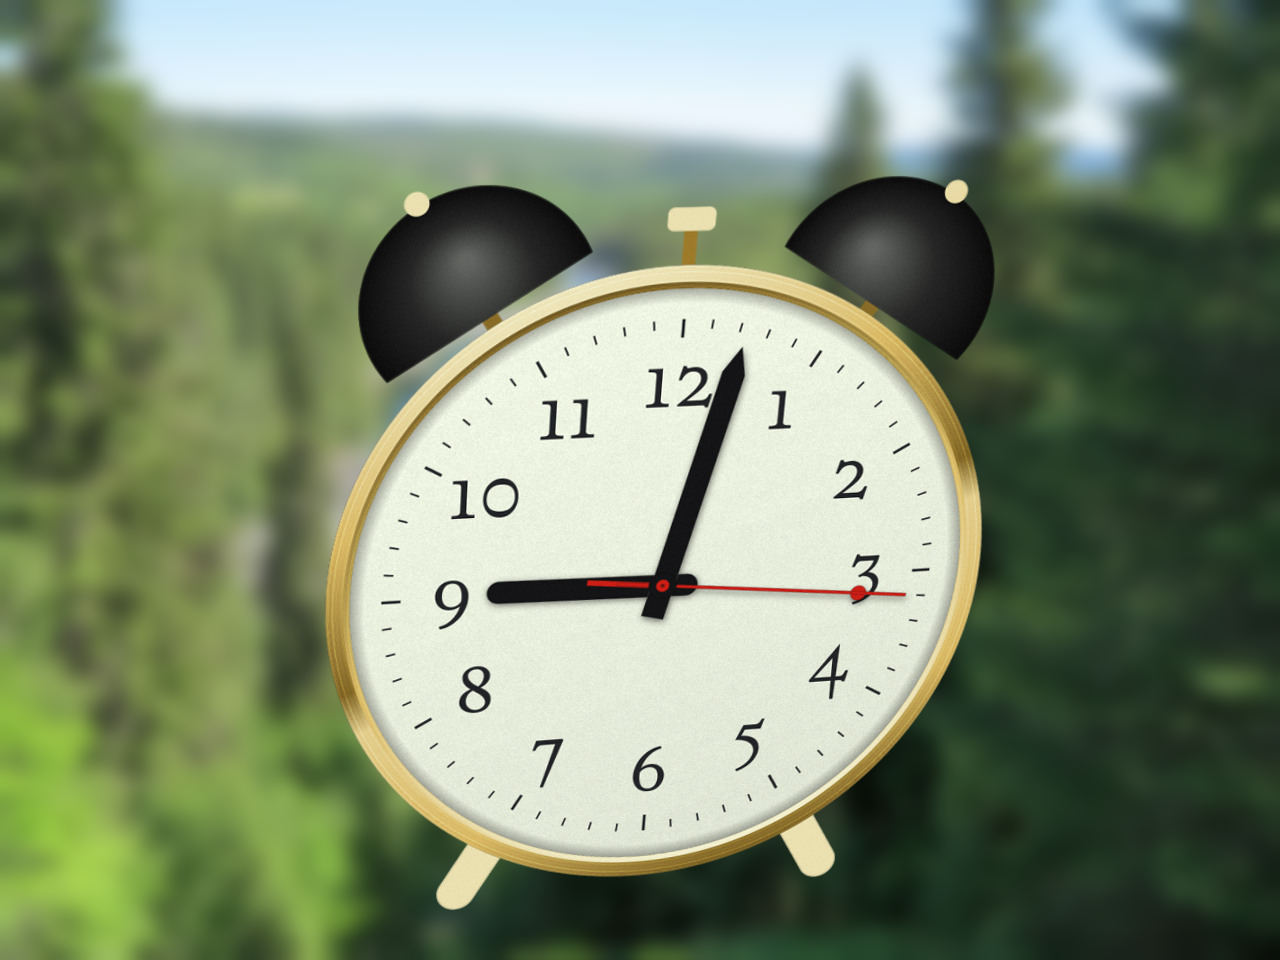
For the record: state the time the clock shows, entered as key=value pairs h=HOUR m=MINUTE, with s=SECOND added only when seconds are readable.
h=9 m=2 s=16
